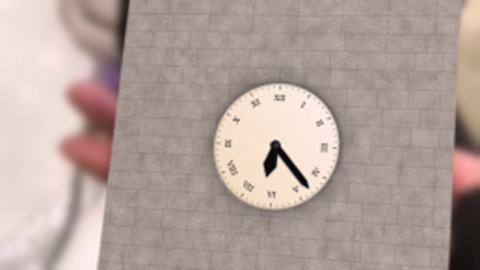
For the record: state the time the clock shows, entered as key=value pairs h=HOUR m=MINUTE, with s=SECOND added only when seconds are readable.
h=6 m=23
